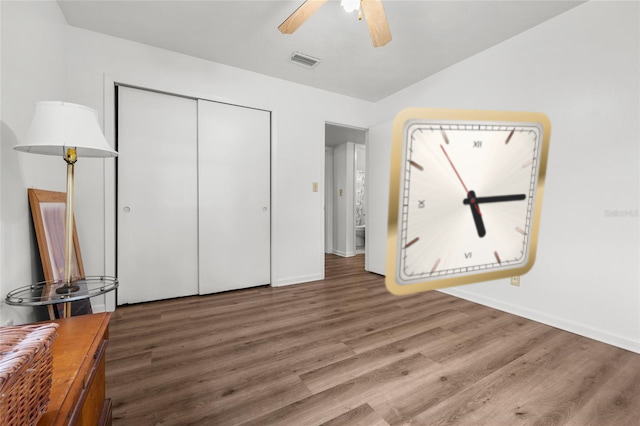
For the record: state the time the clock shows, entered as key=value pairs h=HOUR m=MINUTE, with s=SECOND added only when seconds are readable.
h=5 m=14 s=54
